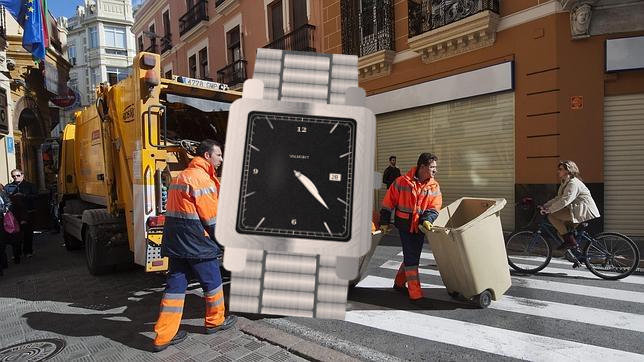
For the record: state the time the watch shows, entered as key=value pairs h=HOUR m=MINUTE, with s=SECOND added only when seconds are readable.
h=4 m=23
